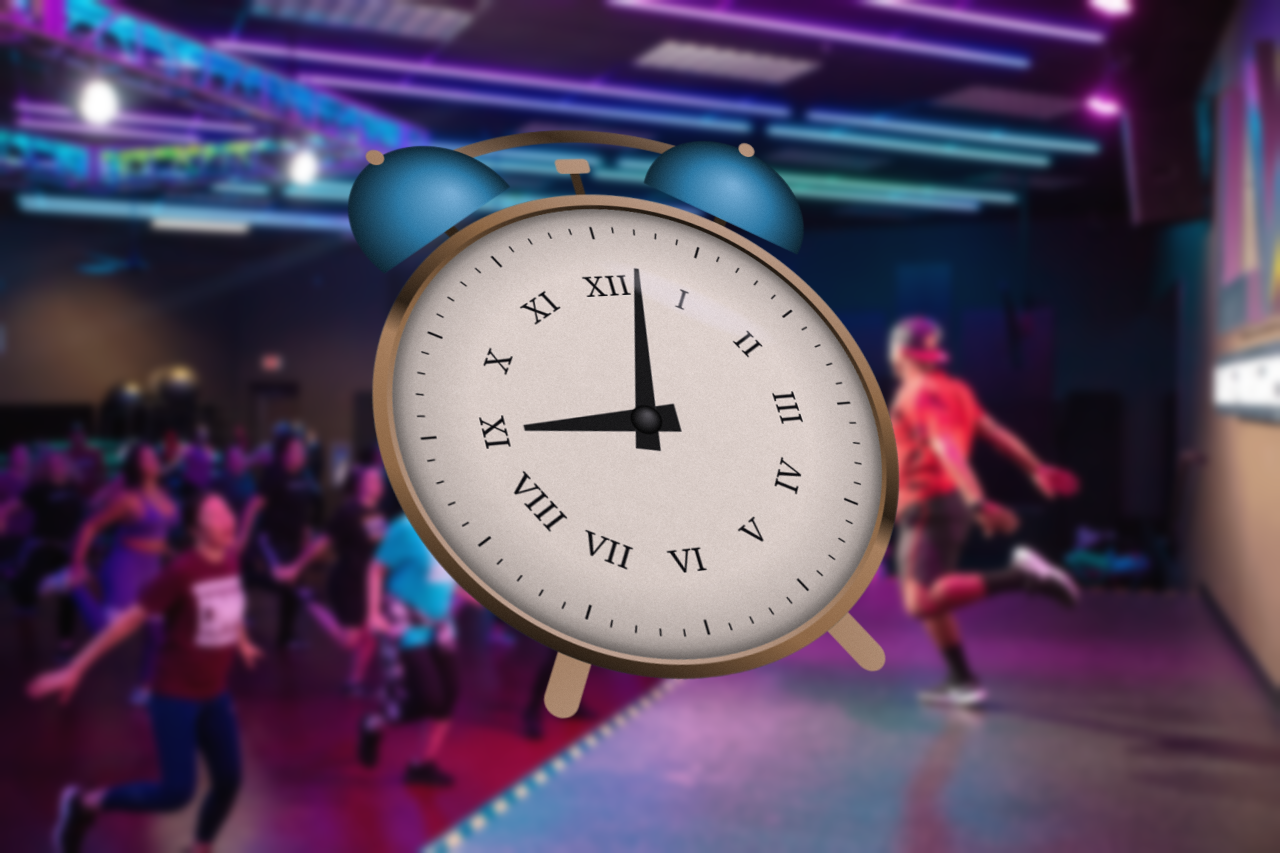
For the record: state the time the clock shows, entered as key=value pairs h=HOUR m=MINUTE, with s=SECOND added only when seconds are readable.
h=9 m=2
